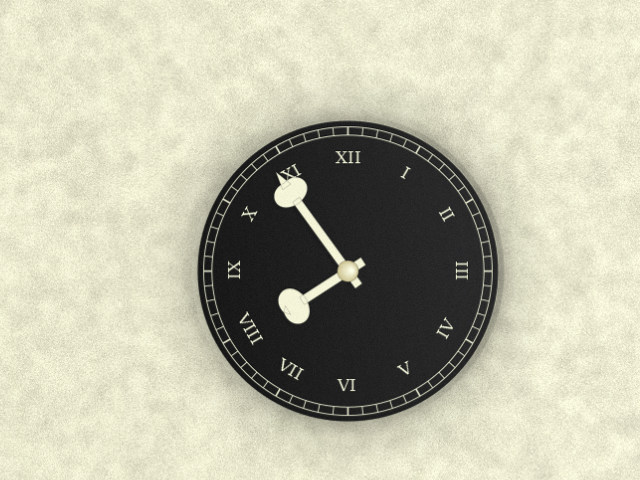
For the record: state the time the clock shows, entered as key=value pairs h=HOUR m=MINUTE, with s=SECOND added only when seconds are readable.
h=7 m=54
